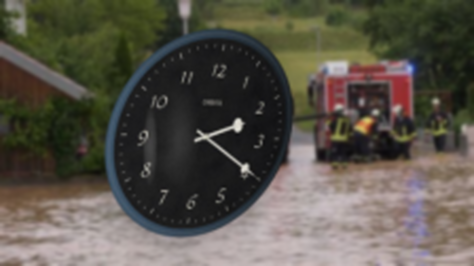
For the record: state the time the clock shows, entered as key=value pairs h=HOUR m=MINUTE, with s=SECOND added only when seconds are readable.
h=2 m=20
